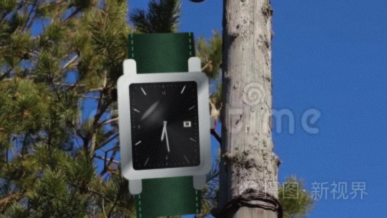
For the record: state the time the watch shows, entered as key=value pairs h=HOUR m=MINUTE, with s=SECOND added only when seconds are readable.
h=6 m=29
